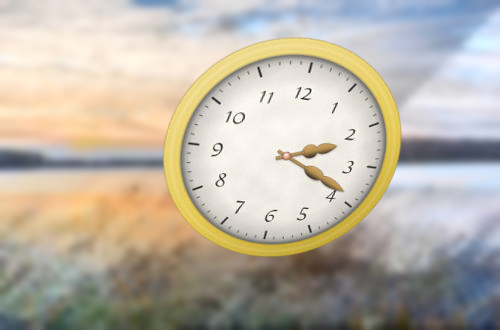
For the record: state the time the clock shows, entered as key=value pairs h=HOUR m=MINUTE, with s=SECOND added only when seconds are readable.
h=2 m=19
